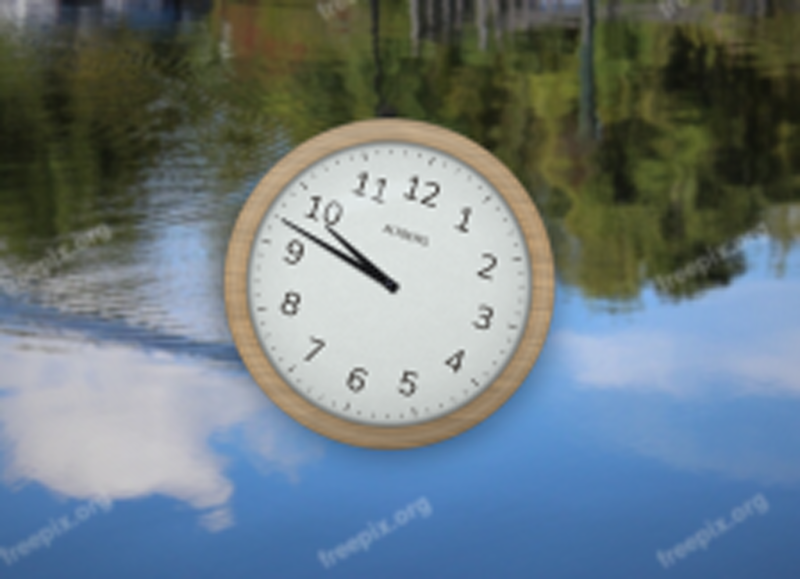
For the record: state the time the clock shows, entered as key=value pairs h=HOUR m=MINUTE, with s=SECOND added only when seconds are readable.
h=9 m=47
